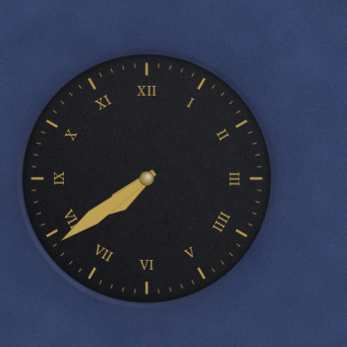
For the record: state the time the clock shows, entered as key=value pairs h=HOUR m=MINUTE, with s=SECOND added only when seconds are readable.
h=7 m=39
